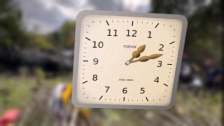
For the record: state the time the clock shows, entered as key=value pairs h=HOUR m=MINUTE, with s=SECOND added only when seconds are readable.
h=1 m=12
